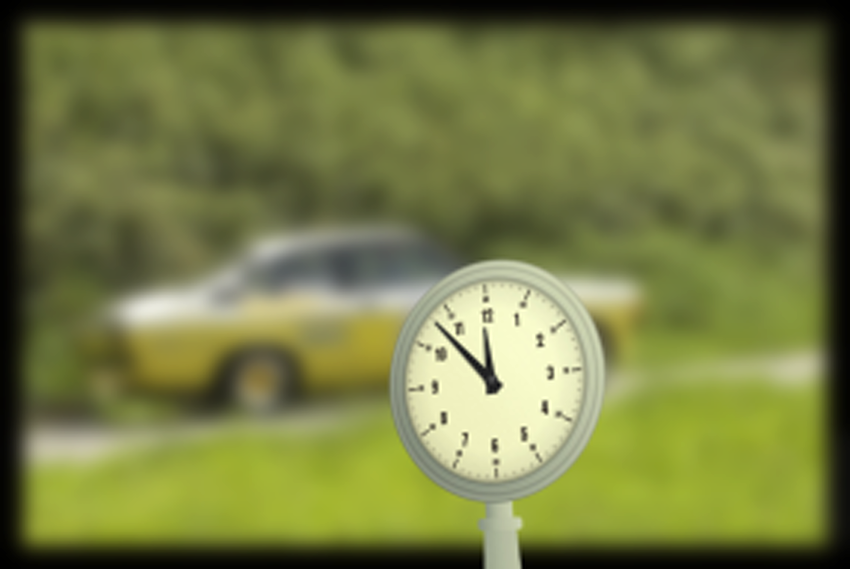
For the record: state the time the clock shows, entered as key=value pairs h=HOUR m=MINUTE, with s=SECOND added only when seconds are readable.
h=11 m=53
